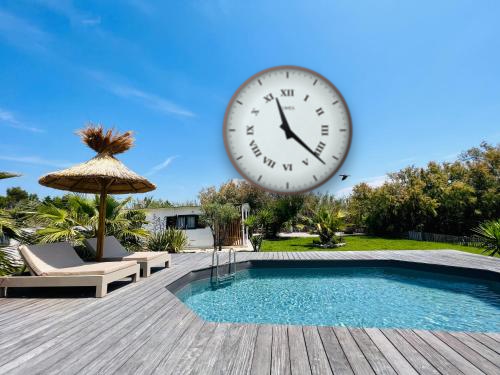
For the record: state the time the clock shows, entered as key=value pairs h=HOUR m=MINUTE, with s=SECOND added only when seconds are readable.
h=11 m=22
